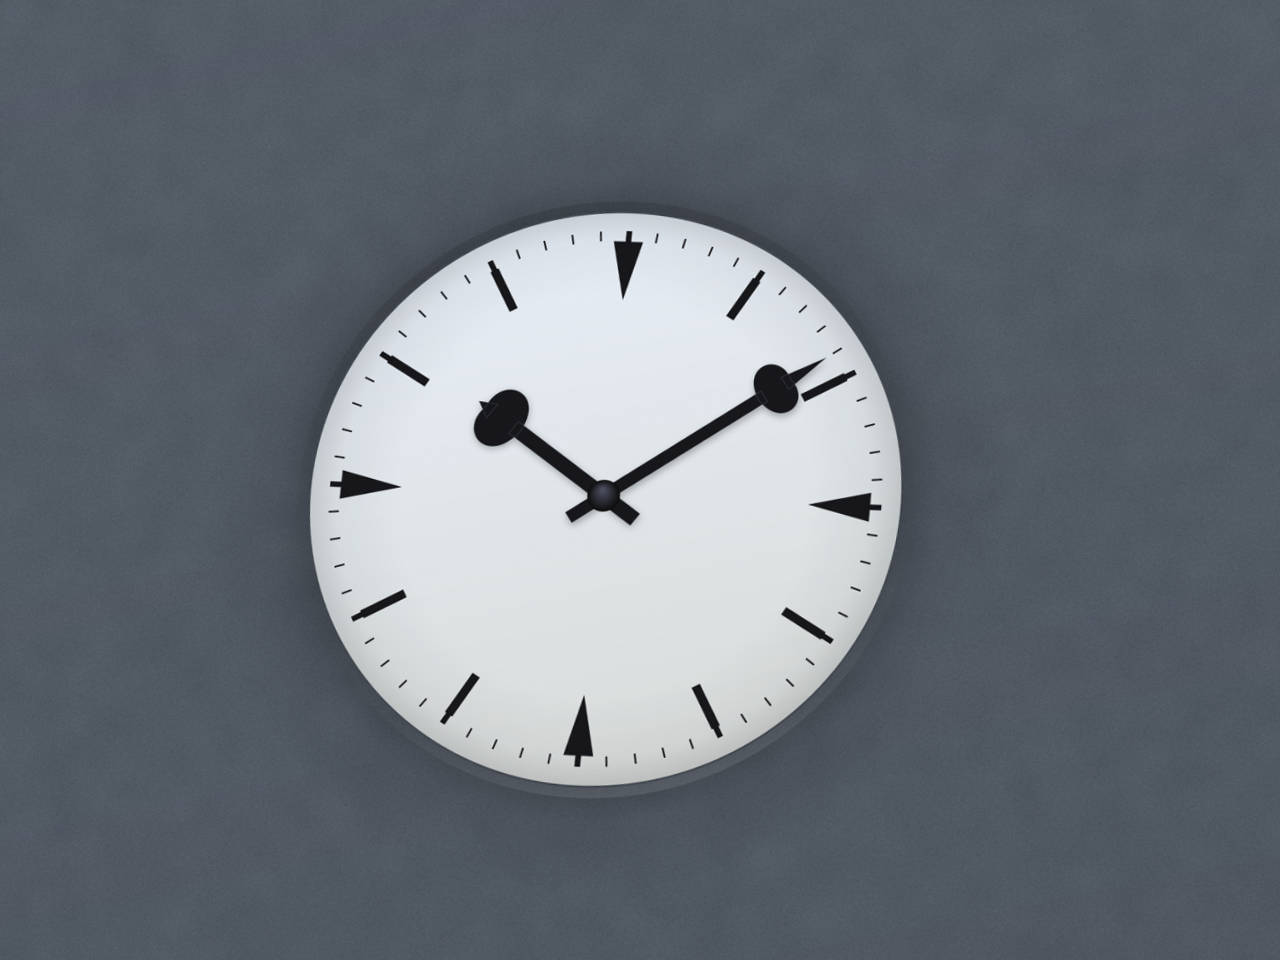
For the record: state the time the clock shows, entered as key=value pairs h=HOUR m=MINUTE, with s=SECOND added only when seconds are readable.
h=10 m=9
